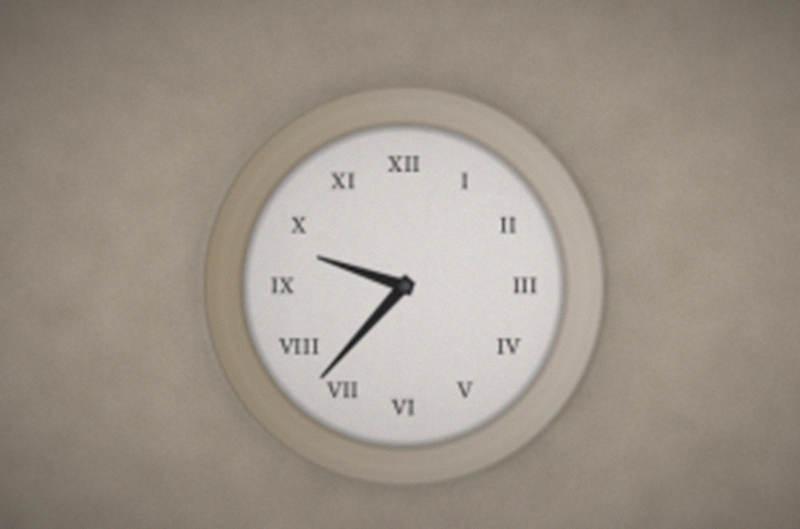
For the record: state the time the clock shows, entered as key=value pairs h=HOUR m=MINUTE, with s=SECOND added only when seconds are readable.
h=9 m=37
